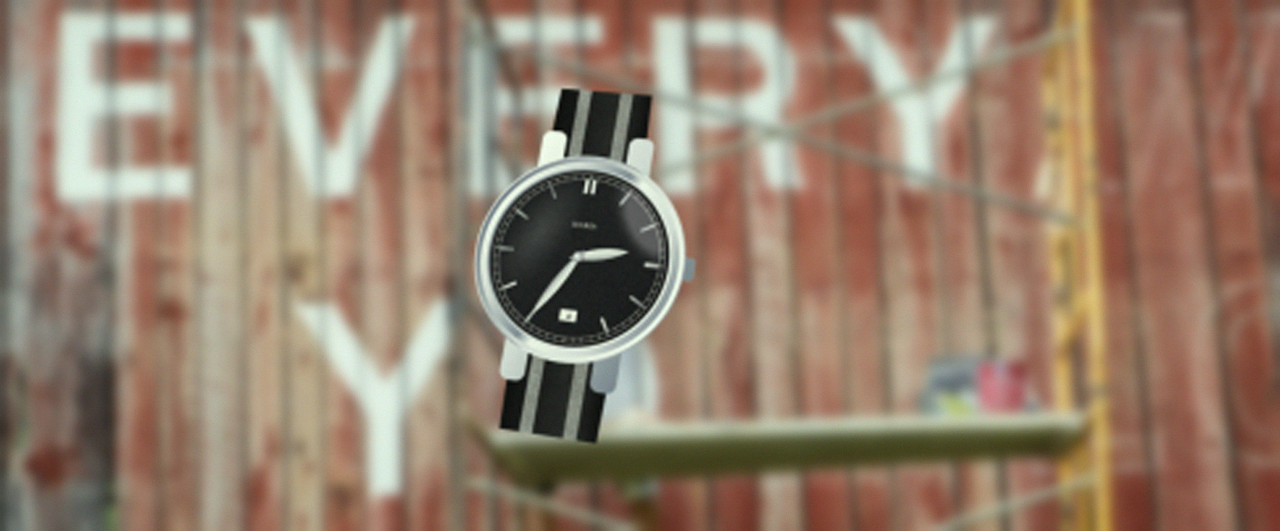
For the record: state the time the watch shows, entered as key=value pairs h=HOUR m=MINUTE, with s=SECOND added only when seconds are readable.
h=2 m=35
